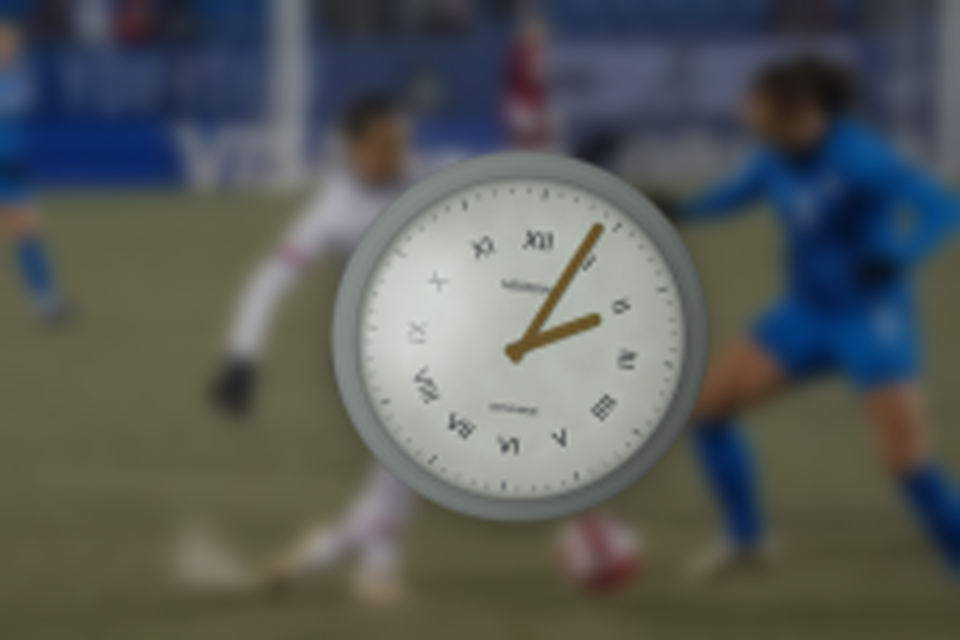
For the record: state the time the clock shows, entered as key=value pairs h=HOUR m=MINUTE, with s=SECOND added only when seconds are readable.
h=2 m=4
